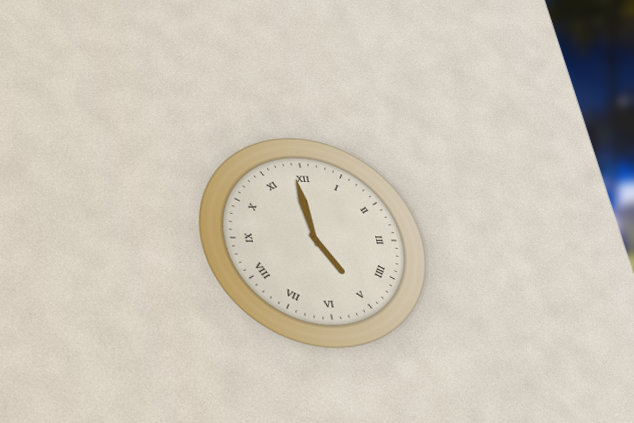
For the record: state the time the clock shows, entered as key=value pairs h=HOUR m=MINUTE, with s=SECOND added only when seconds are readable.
h=4 m=59
